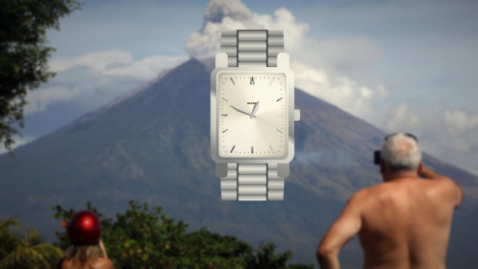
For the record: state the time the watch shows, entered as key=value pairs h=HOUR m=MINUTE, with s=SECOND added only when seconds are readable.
h=12 m=49
